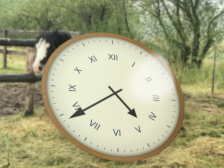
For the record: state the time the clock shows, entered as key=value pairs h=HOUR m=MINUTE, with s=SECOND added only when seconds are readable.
h=4 m=39
